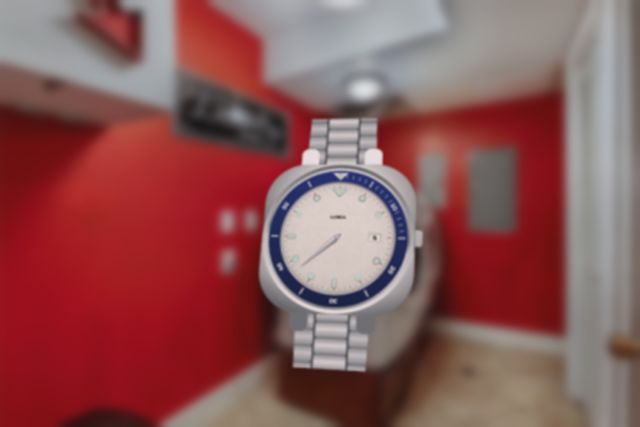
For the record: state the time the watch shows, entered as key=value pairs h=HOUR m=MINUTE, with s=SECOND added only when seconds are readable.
h=7 m=38
